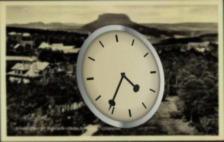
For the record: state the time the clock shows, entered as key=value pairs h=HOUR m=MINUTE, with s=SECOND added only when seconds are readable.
h=4 m=36
